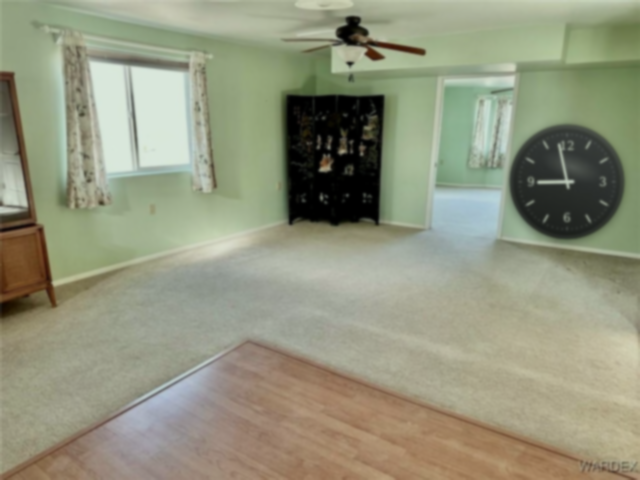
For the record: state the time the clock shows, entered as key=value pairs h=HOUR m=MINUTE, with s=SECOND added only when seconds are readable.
h=8 m=58
